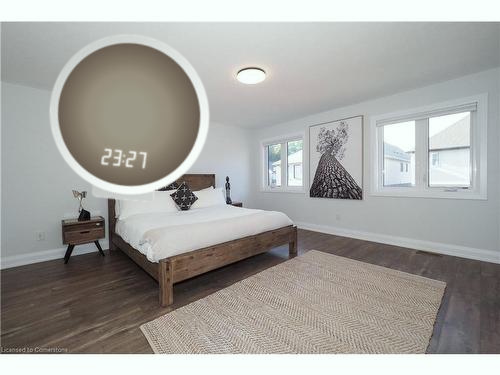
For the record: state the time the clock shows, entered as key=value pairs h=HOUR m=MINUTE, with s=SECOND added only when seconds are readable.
h=23 m=27
